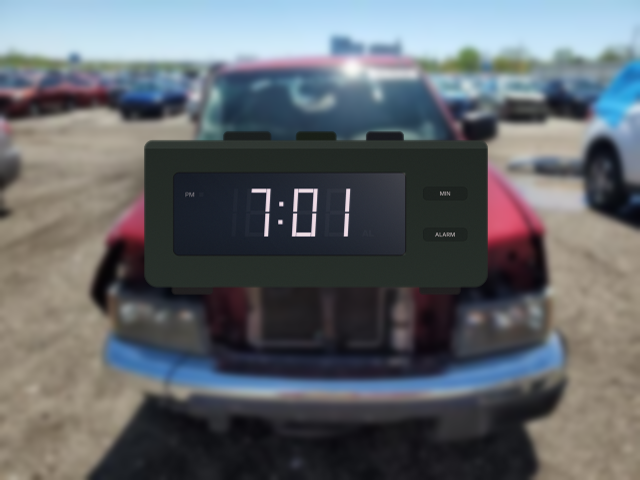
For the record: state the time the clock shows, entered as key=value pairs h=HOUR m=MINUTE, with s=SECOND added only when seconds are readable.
h=7 m=1
